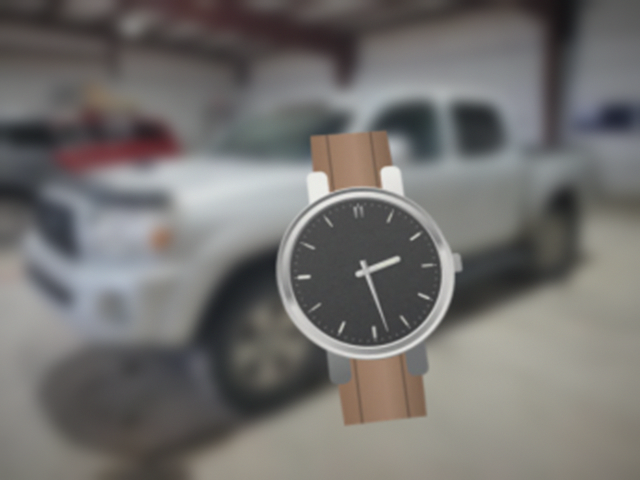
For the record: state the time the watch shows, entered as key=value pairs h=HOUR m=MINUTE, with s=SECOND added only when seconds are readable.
h=2 m=28
